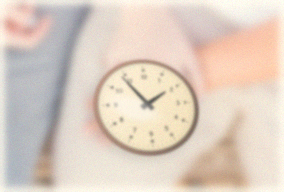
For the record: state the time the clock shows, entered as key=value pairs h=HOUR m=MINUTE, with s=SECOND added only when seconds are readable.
h=1 m=54
